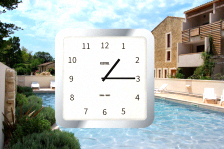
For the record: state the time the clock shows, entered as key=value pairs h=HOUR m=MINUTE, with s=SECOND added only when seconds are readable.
h=1 m=15
